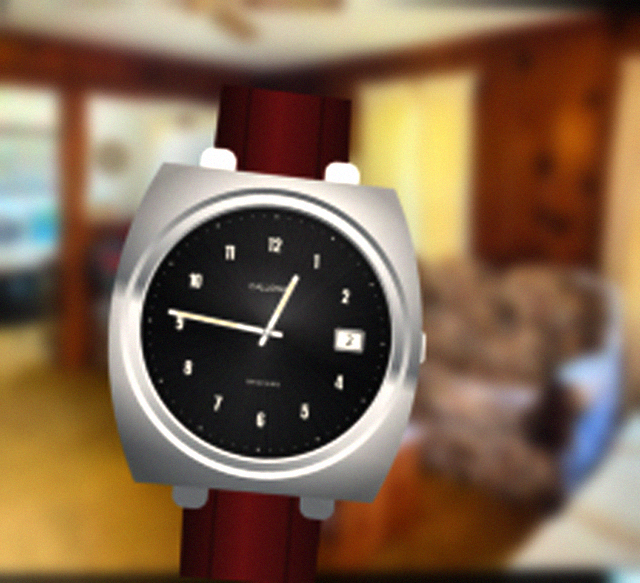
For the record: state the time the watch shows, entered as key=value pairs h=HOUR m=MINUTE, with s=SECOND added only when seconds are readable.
h=12 m=46
